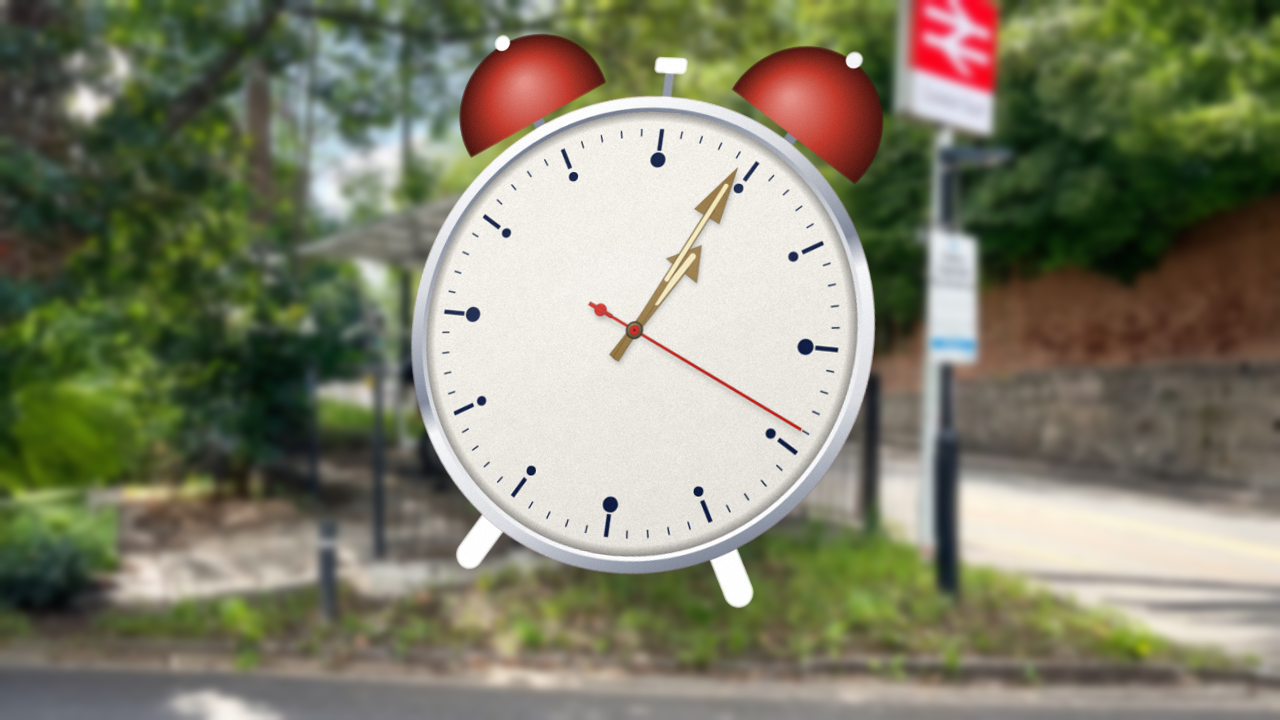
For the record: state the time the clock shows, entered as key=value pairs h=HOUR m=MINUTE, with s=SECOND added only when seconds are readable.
h=1 m=4 s=19
